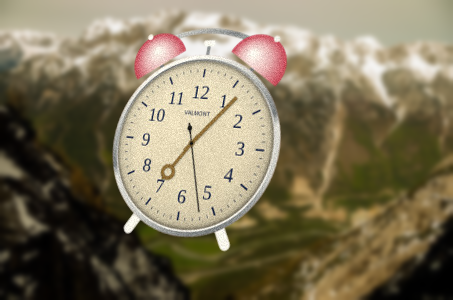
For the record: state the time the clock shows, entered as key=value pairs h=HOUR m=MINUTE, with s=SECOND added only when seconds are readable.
h=7 m=6 s=27
